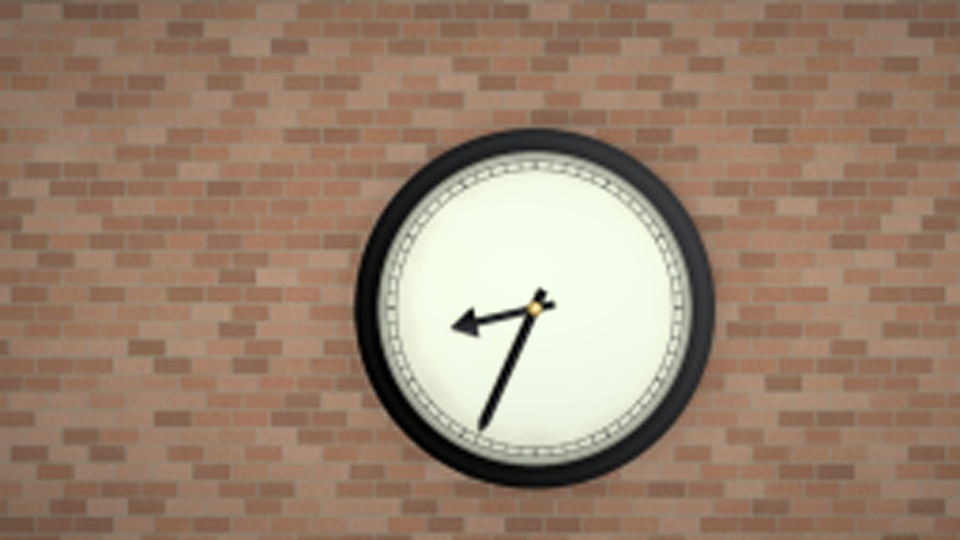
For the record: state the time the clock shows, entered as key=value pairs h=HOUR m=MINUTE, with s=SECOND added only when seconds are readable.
h=8 m=34
